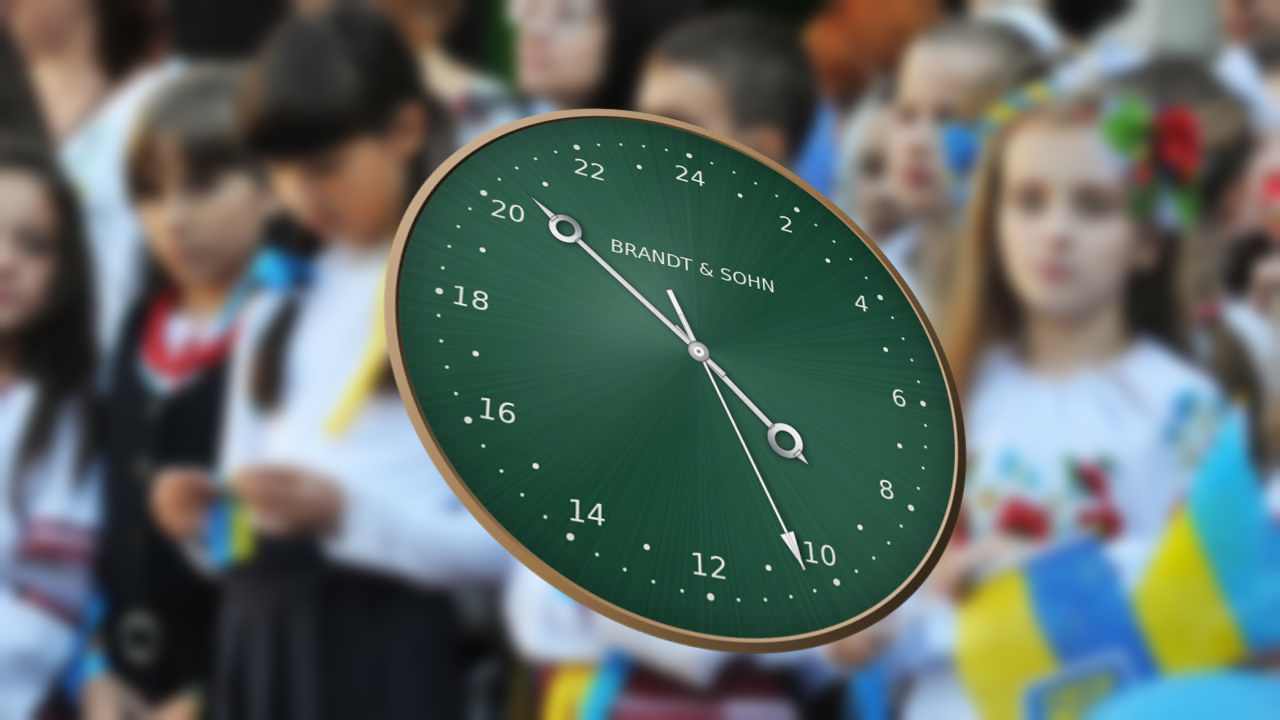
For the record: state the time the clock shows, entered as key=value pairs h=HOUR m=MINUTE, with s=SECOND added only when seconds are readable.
h=8 m=51 s=26
